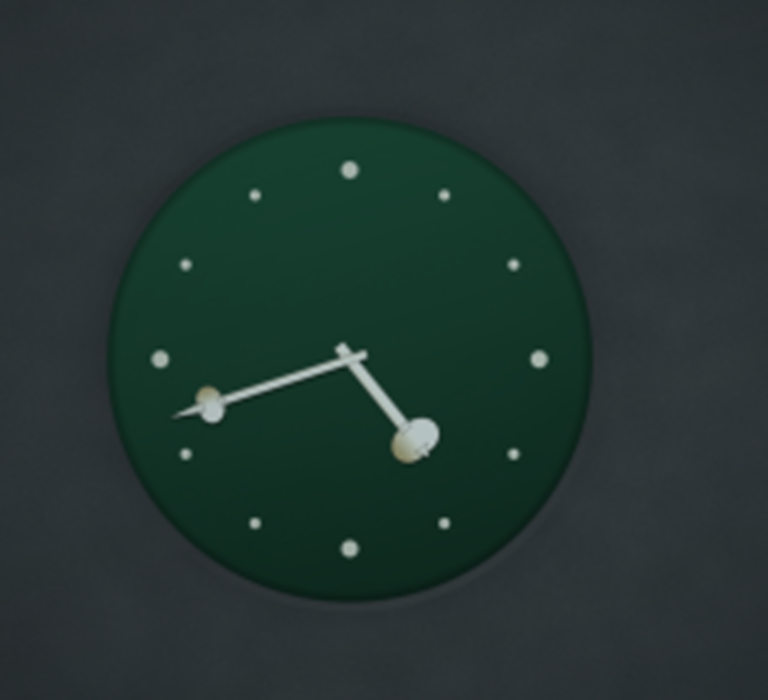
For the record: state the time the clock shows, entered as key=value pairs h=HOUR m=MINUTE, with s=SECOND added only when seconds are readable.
h=4 m=42
